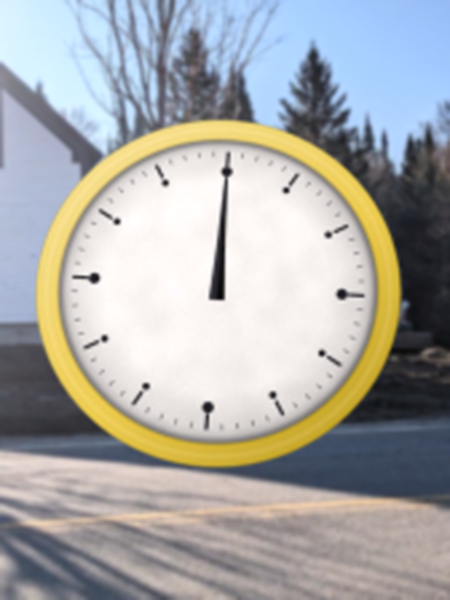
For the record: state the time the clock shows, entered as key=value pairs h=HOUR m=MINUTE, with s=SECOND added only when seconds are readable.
h=12 m=0
